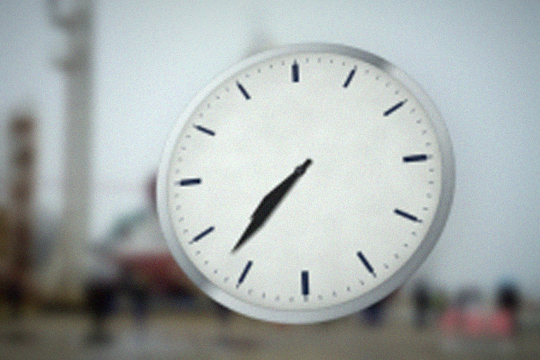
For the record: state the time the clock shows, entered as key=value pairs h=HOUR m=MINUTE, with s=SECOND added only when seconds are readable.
h=7 m=37
